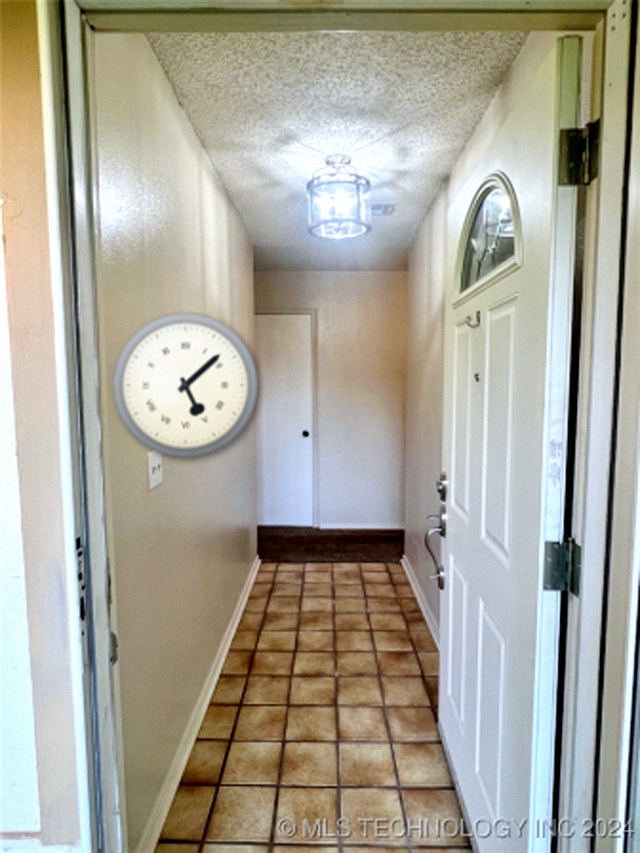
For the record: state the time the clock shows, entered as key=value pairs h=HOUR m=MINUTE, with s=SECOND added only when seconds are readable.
h=5 m=8
